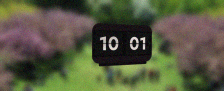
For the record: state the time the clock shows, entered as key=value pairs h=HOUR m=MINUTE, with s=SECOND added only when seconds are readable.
h=10 m=1
